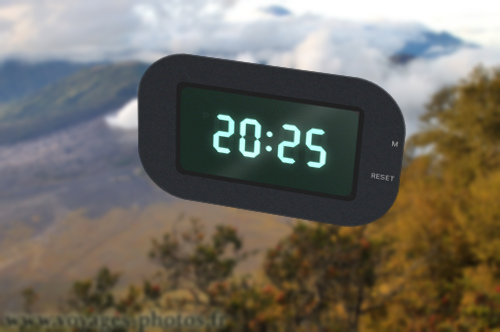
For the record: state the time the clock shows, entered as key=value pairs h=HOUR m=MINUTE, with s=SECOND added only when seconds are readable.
h=20 m=25
